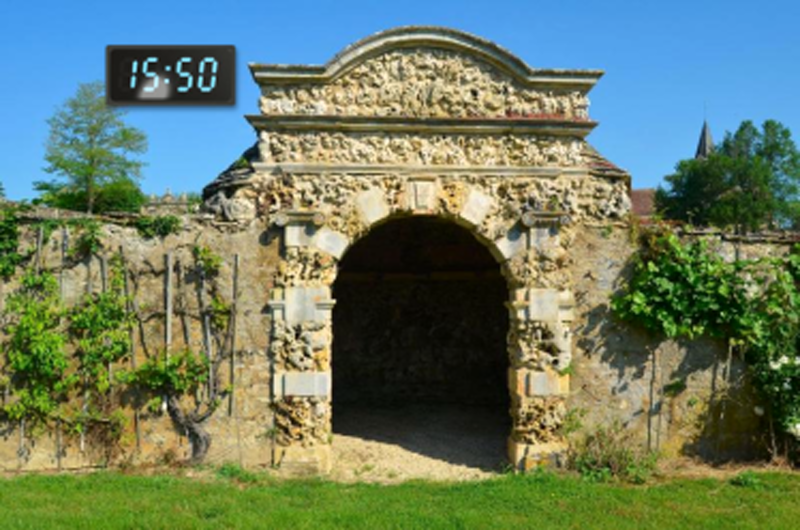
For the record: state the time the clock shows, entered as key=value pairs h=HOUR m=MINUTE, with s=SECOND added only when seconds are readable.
h=15 m=50
